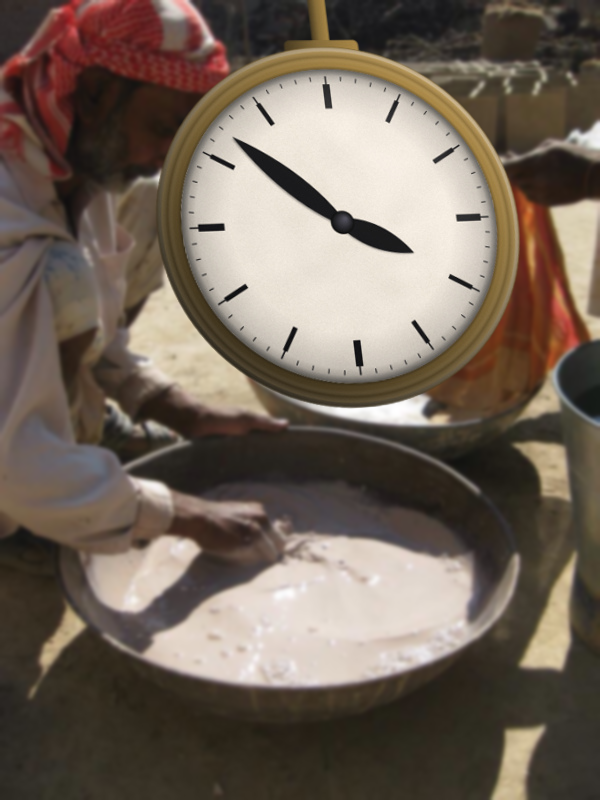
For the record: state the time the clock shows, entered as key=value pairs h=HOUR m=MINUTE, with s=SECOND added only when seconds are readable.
h=3 m=52
